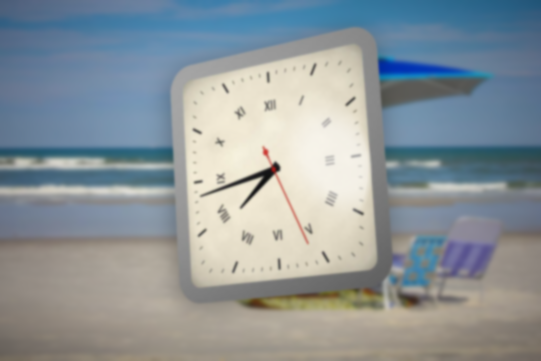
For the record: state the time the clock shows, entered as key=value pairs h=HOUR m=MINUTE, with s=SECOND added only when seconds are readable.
h=7 m=43 s=26
